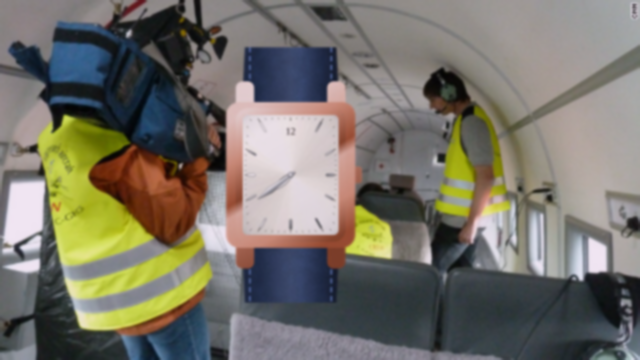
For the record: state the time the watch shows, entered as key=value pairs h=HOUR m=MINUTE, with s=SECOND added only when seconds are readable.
h=7 m=39
